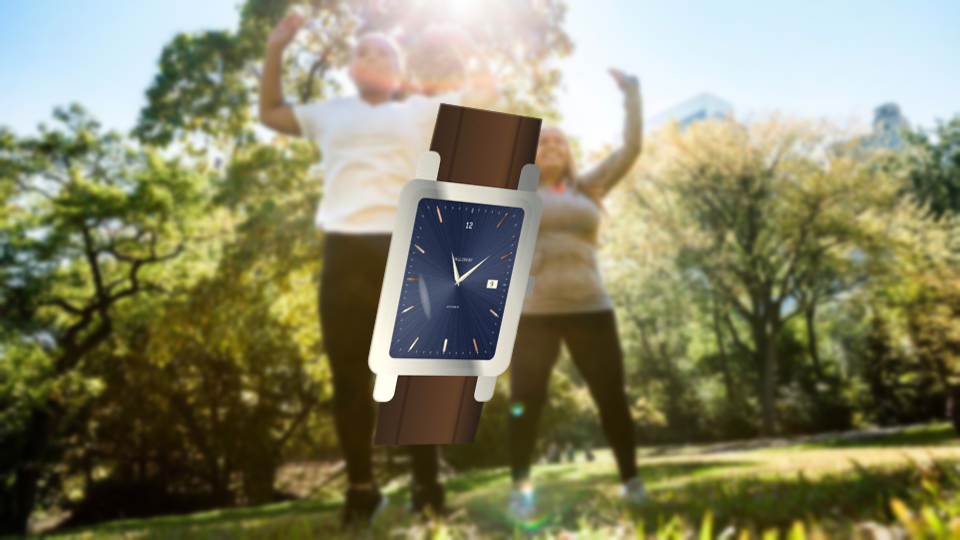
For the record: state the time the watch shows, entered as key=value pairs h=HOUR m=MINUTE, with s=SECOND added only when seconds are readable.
h=11 m=8
